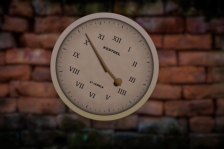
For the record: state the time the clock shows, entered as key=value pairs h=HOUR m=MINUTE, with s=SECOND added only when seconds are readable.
h=3 m=51
